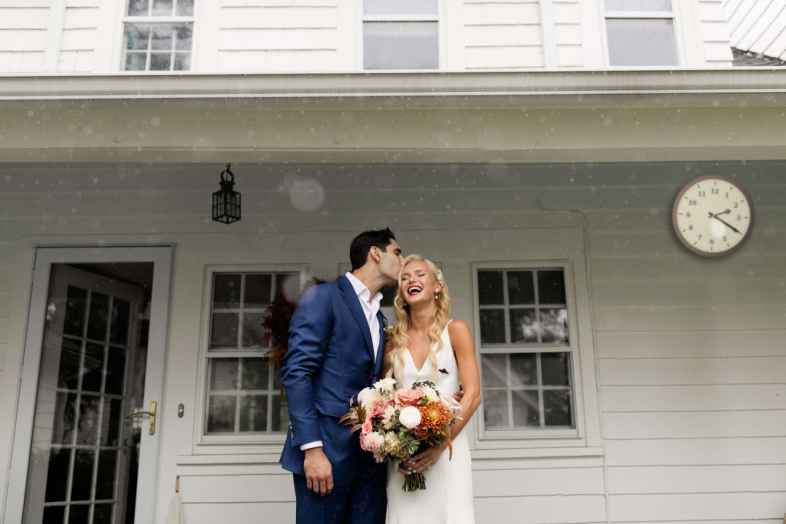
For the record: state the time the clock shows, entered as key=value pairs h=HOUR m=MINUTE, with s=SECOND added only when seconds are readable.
h=2 m=20
